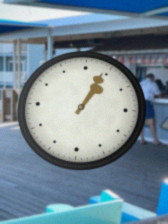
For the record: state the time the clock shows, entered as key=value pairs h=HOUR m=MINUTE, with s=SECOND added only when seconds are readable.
h=1 m=4
